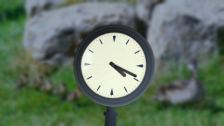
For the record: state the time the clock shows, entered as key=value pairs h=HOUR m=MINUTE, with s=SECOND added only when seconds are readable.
h=4 m=19
